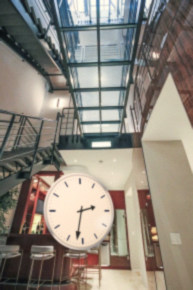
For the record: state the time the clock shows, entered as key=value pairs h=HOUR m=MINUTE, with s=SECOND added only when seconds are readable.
h=2 m=32
